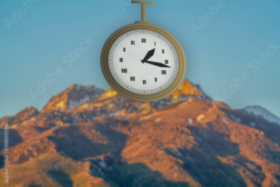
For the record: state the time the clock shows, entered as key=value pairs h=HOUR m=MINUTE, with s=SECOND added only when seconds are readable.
h=1 m=17
